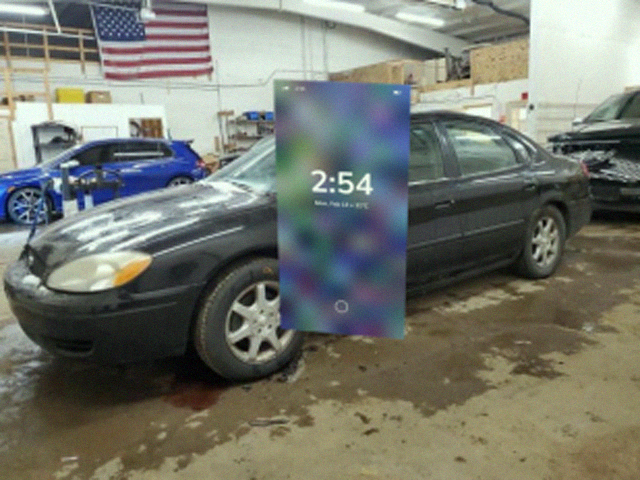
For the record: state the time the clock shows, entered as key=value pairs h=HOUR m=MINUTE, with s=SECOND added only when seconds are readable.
h=2 m=54
